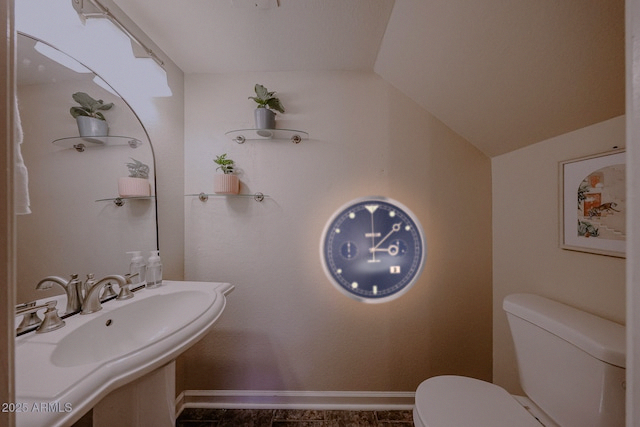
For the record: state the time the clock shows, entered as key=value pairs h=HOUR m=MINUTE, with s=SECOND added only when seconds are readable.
h=3 m=8
